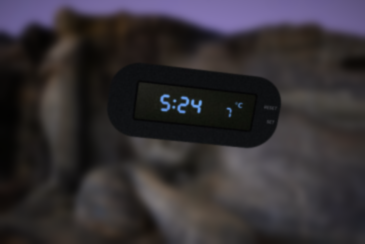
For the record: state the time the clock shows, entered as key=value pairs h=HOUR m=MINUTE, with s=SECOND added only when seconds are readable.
h=5 m=24
